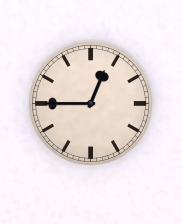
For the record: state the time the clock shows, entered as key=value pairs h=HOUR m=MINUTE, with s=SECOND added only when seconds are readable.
h=12 m=45
